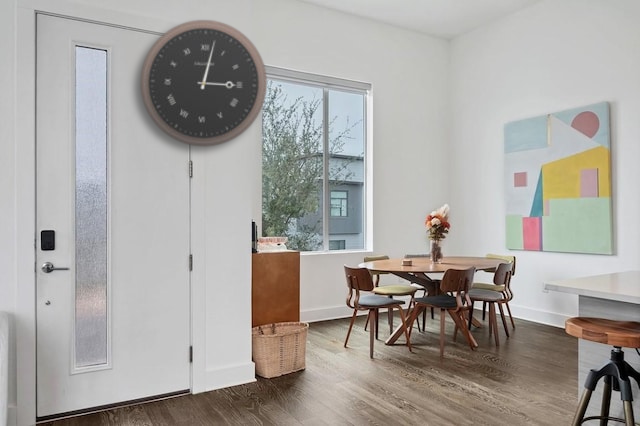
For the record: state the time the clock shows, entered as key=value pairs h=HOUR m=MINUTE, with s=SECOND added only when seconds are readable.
h=3 m=2
